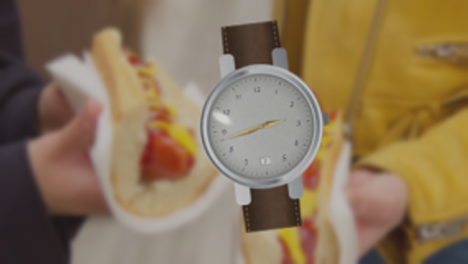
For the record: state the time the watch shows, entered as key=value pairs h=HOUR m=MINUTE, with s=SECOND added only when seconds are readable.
h=2 m=43
